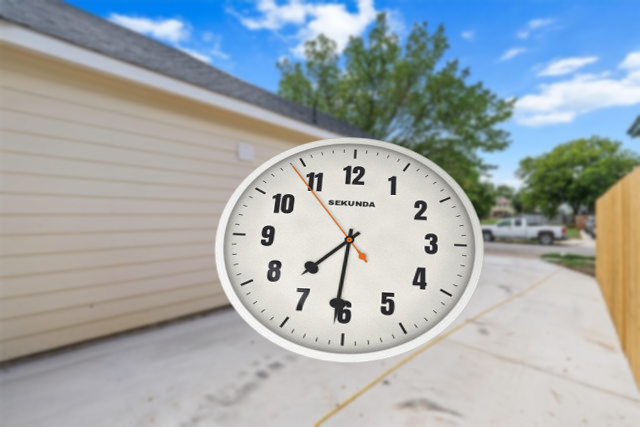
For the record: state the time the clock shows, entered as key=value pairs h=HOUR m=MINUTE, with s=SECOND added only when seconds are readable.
h=7 m=30 s=54
